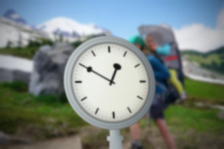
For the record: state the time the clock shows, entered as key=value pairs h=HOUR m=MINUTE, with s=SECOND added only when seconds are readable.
h=12 m=50
